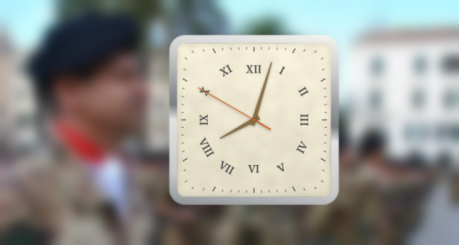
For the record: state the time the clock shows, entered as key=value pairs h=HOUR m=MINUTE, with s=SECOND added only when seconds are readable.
h=8 m=2 s=50
